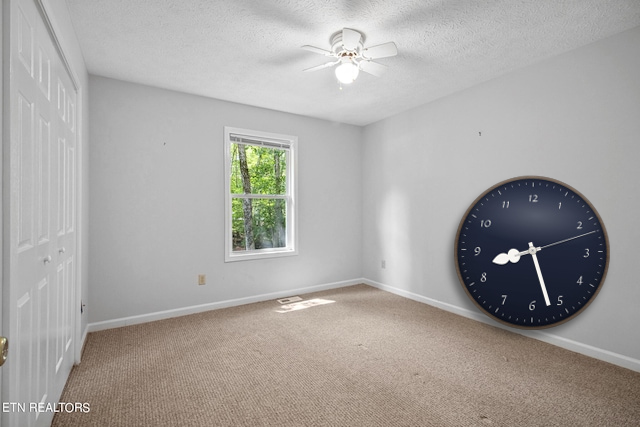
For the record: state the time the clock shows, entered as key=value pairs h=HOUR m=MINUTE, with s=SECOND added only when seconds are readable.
h=8 m=27 s=12
